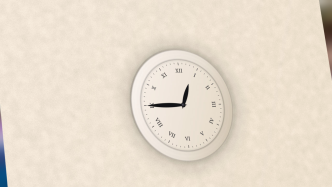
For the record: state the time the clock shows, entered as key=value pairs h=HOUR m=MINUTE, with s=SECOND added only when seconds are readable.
h=12 m=45
